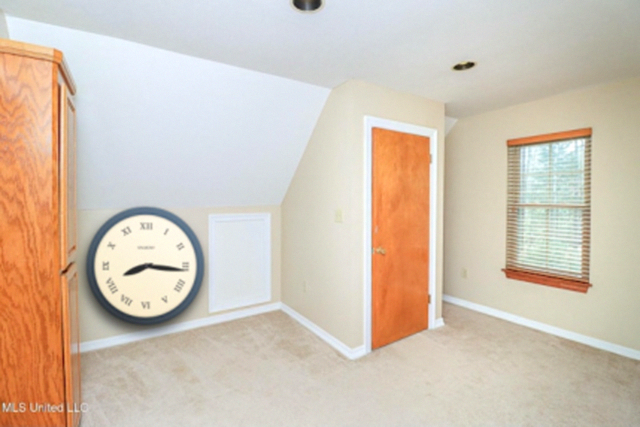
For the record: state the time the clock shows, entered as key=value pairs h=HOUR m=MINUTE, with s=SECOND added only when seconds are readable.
h=8 m=16
